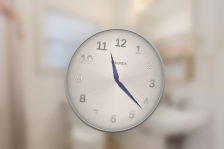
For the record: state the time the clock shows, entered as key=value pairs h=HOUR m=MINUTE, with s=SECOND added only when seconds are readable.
h=11 m=22
